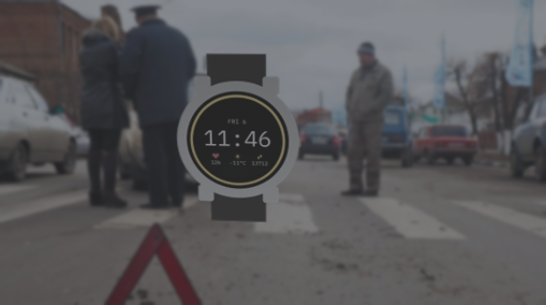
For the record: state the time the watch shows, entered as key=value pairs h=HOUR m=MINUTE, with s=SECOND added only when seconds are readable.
h=11 m=46
